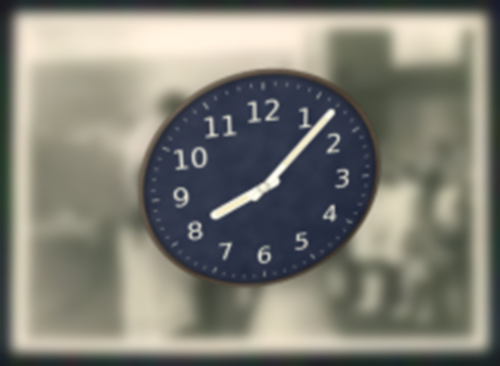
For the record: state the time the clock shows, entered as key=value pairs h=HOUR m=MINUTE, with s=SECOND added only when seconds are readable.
h=8 m=7
